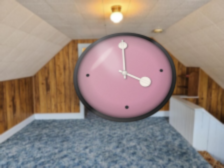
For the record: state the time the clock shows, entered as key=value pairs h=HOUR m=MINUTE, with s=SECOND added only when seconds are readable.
h=4 m=0
